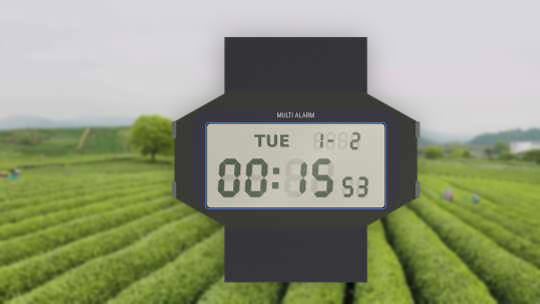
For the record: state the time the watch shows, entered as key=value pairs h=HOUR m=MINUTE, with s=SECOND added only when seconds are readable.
h=0 m=15 s=53
